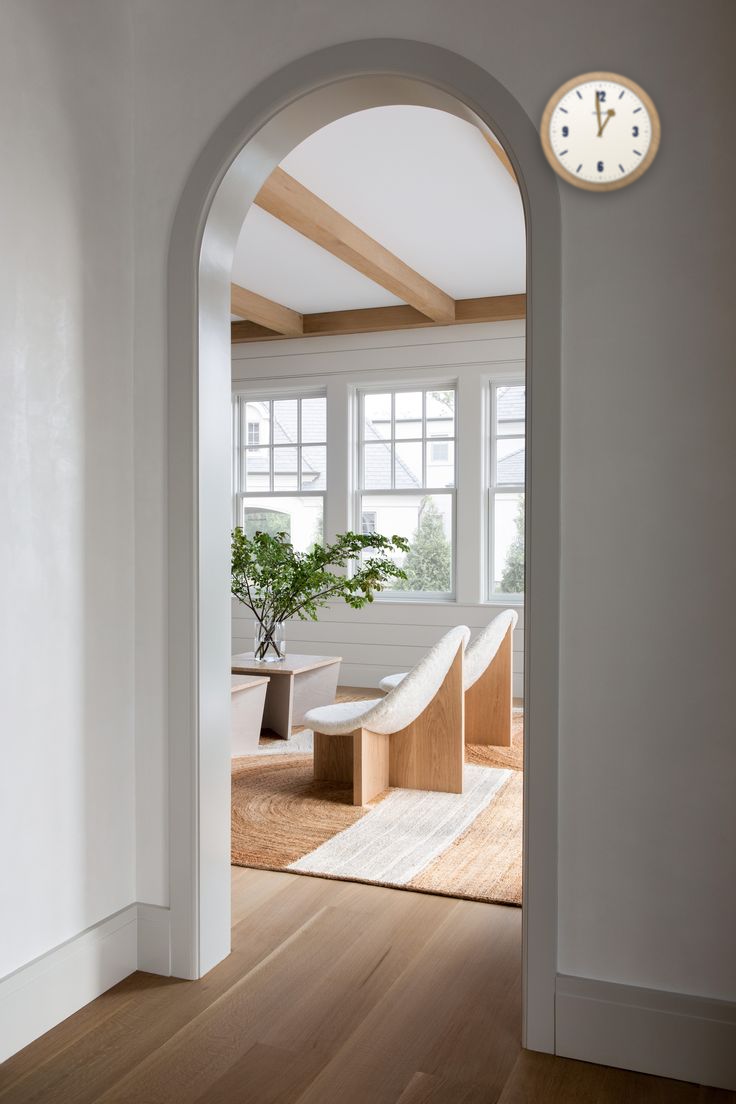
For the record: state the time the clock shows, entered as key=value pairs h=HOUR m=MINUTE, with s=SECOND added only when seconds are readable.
h=12 m=59
